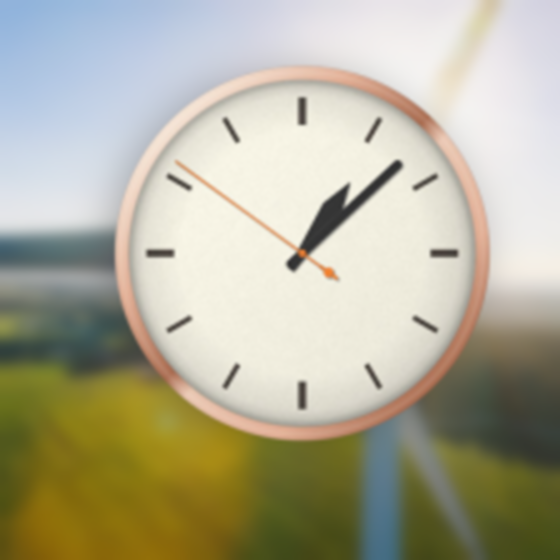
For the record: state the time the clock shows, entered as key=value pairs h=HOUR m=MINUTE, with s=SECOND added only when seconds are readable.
h=1 m=7 s=51
